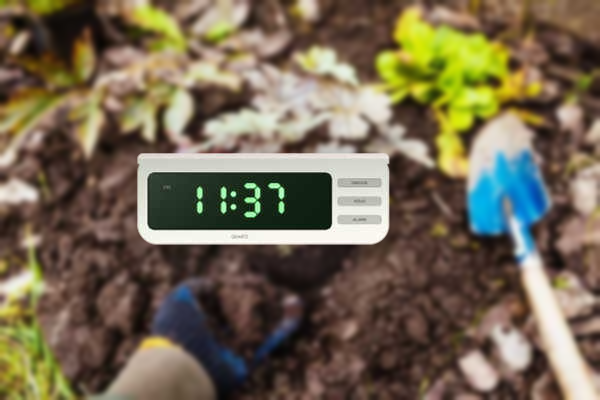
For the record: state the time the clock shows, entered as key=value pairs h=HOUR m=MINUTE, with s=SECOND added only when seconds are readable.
h=11 m=37
